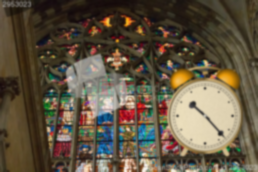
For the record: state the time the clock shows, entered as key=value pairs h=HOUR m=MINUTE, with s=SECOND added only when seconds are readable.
h=10 m=23
